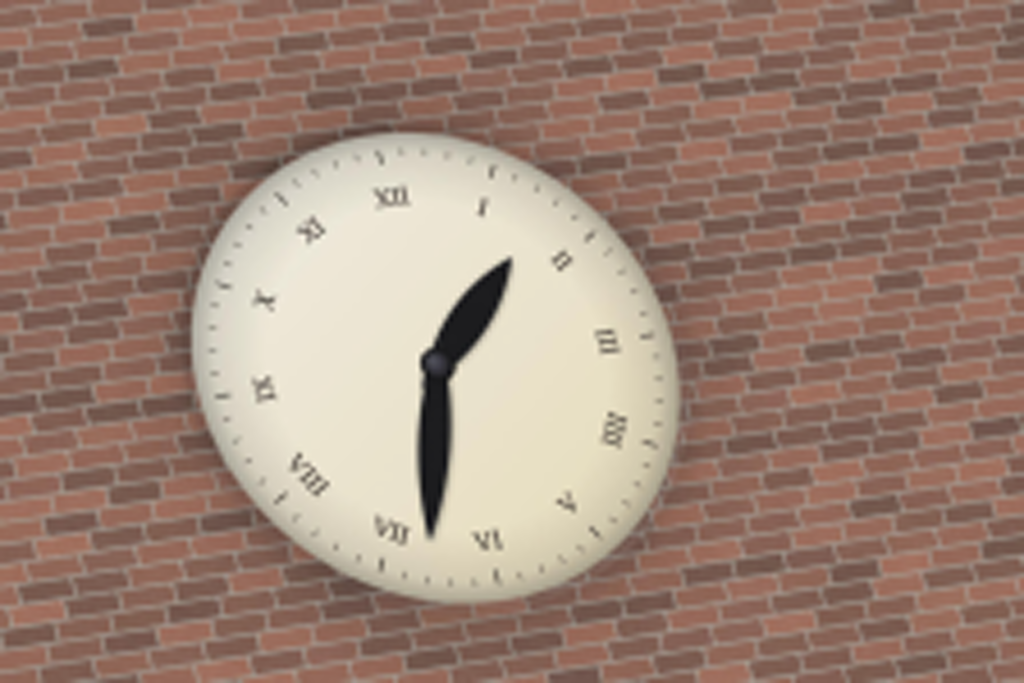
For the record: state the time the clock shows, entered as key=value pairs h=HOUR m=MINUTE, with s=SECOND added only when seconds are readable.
h=1 m=33
